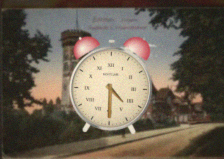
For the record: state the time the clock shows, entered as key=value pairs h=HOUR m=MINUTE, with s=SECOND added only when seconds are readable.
h=4 m=30
